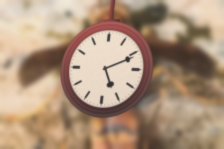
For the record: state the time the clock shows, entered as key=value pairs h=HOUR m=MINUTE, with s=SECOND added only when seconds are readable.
h=5 m=11
